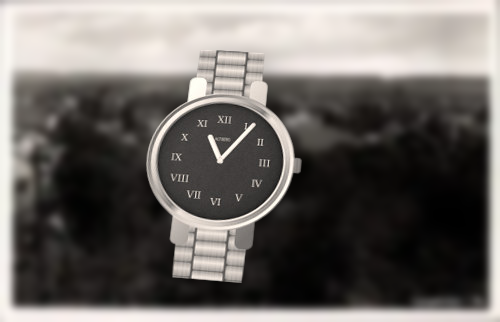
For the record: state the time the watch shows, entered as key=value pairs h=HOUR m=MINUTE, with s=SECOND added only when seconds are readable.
h=11 m=6
